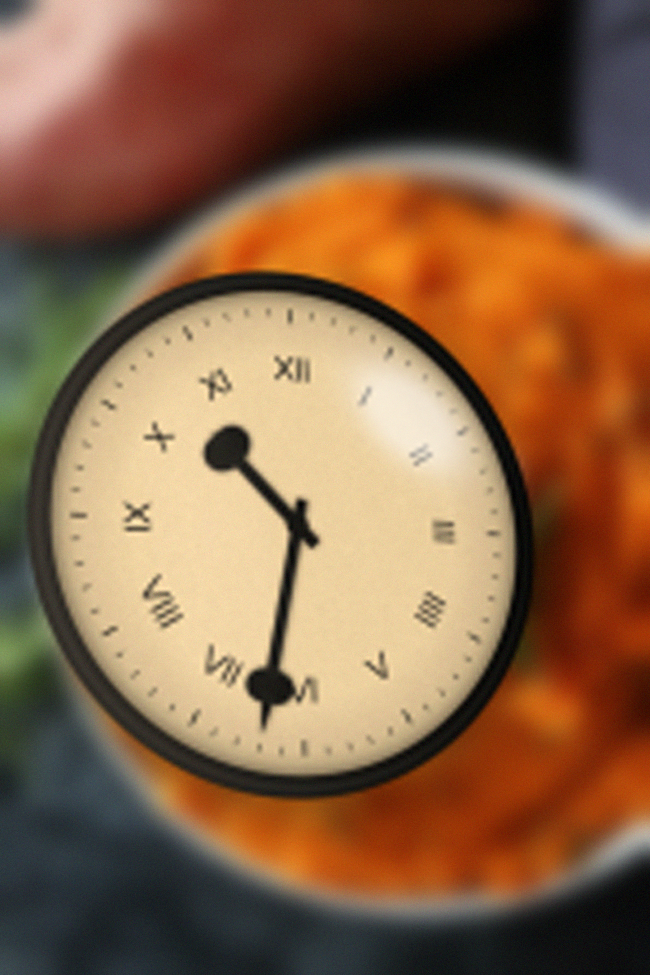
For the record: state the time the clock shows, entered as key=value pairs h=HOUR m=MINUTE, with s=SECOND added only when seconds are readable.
h=10 m=32
